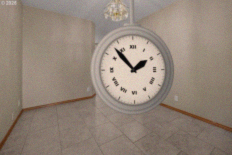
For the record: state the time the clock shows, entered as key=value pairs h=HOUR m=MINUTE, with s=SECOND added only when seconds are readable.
h=1 m=53
